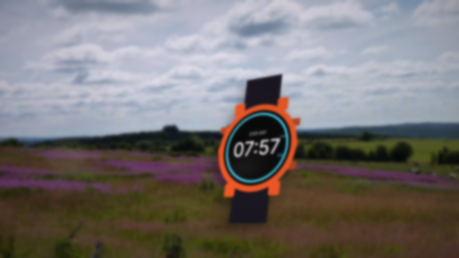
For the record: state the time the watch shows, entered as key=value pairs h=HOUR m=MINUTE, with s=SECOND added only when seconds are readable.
h=7 m=57
